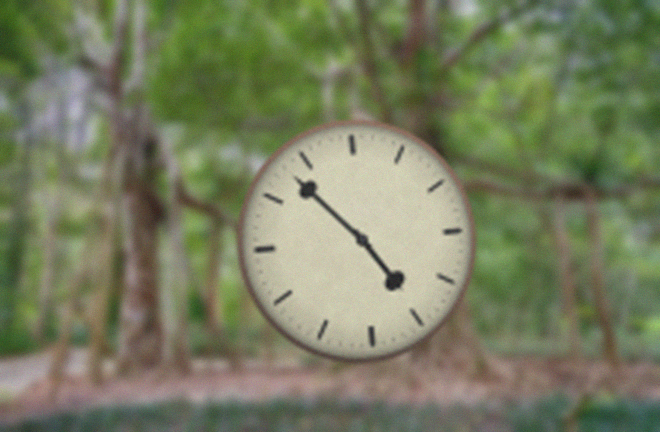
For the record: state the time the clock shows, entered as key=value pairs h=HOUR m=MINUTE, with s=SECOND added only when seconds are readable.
h=4 m=53
